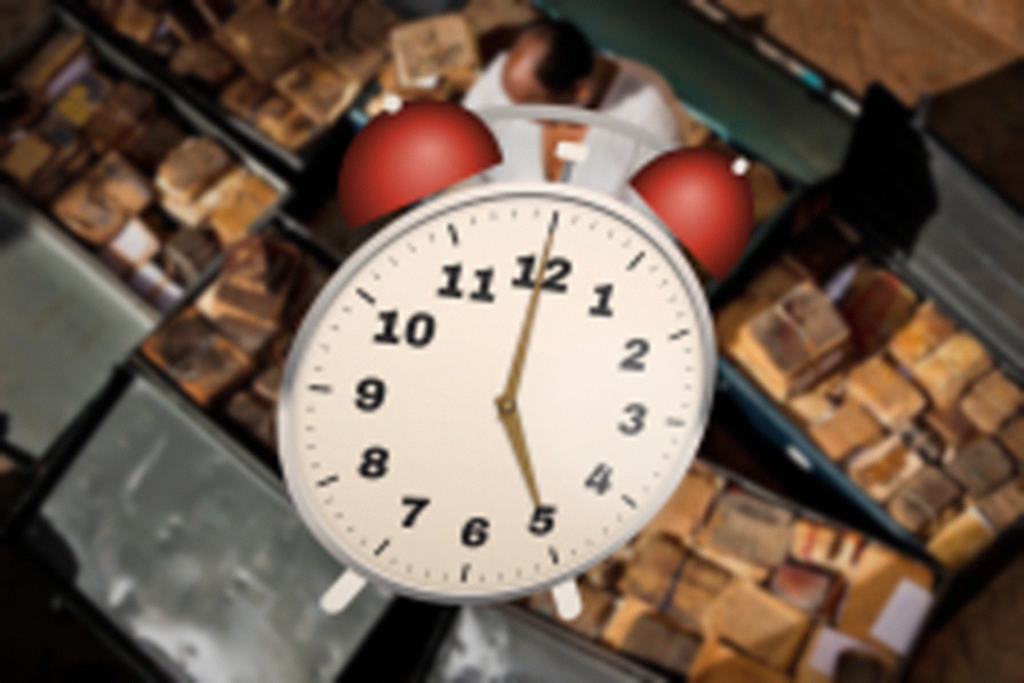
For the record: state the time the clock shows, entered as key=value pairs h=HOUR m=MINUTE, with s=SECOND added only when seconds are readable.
h=5 m=0
